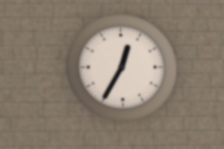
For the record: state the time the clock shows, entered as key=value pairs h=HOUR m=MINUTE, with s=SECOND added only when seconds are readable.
h=12 m=35
